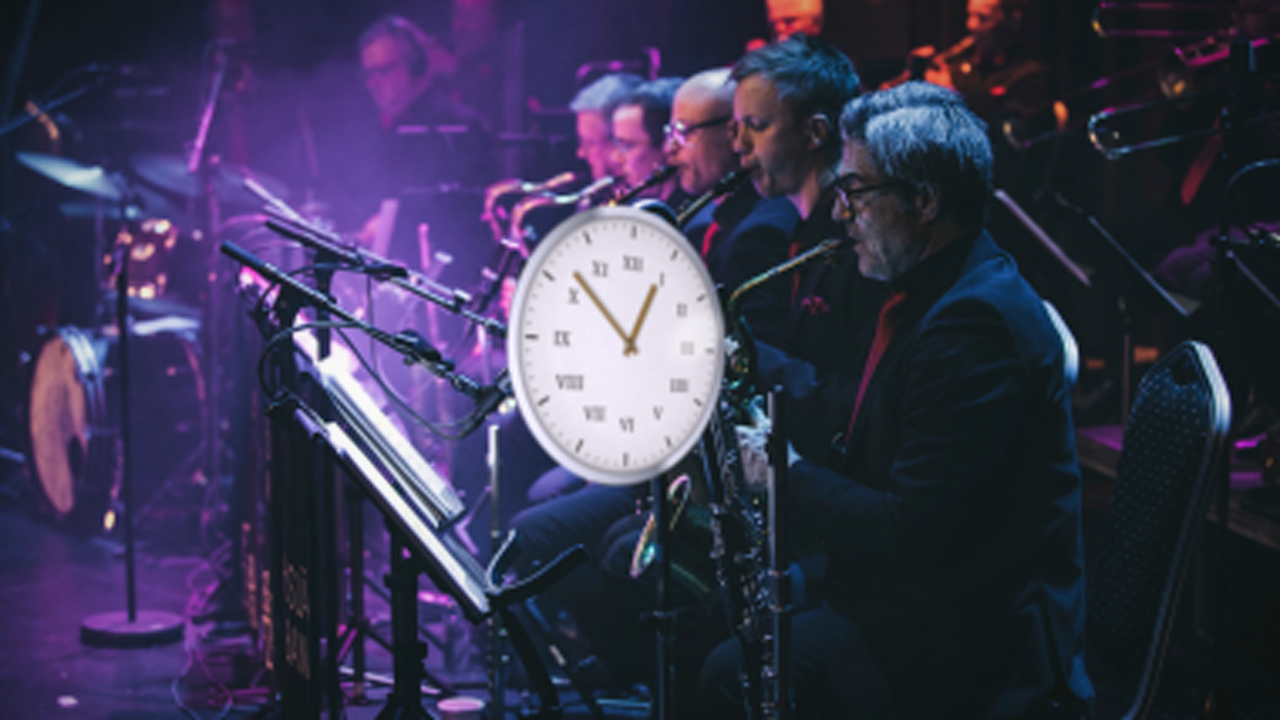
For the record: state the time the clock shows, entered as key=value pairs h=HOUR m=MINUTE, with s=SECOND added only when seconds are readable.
h=12 m=52
